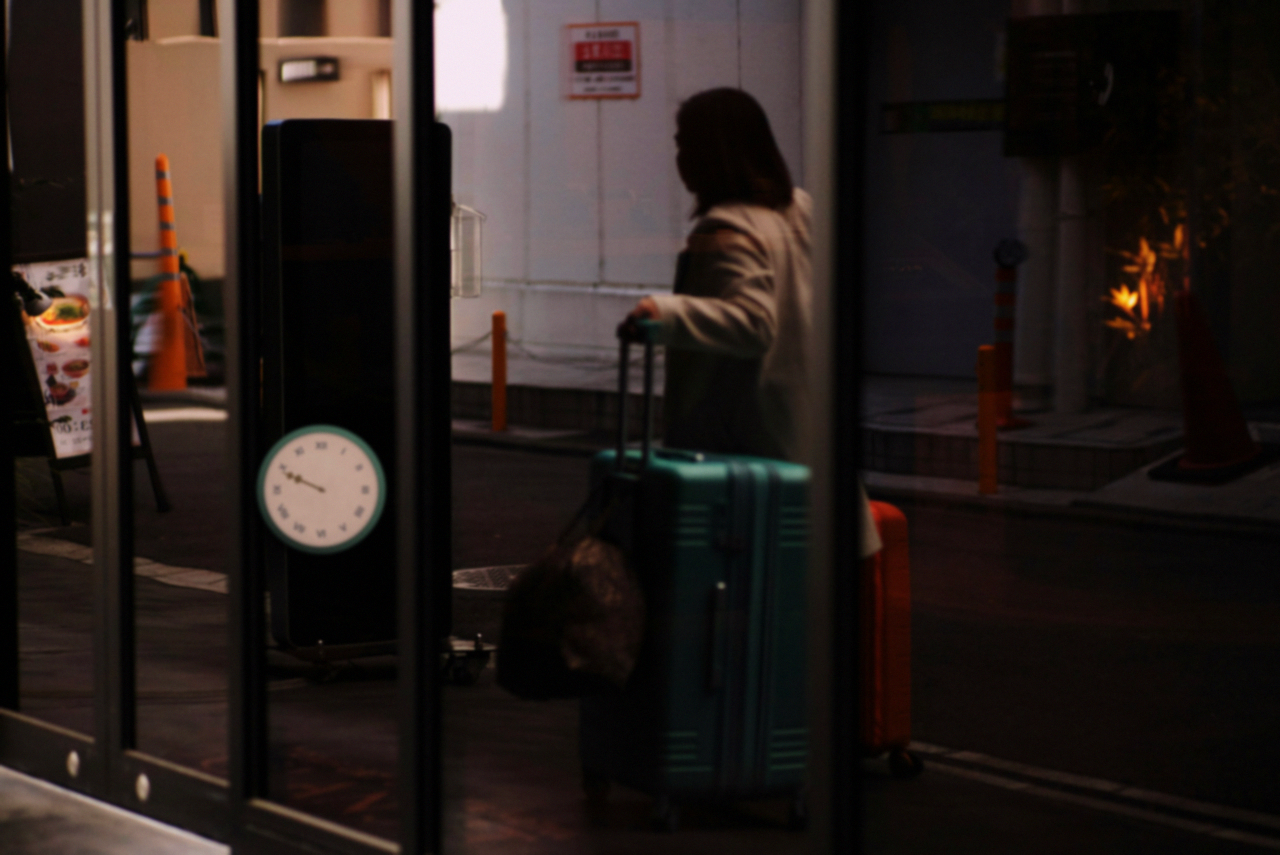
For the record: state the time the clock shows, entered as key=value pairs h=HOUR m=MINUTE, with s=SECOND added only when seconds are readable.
h=9 m=49
